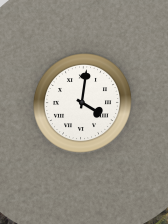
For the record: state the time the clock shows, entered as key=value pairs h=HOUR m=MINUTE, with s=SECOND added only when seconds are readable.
h=4 m=1
